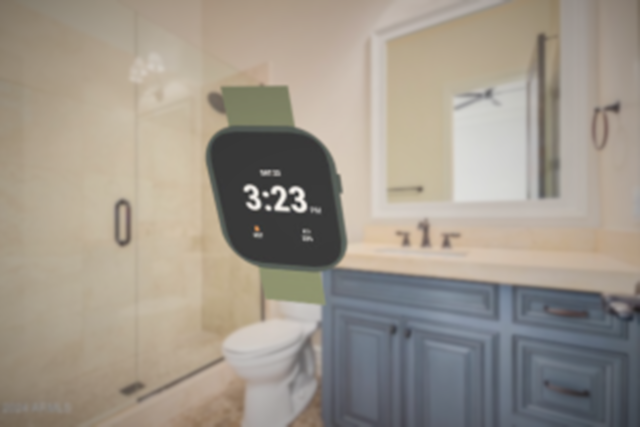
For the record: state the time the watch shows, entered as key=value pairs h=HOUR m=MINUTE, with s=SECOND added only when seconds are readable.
h=3 m=23
